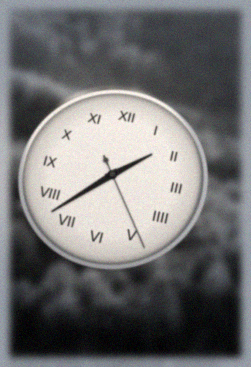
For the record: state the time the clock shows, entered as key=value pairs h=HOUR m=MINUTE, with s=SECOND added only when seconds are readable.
h=1 m=37 s=24
